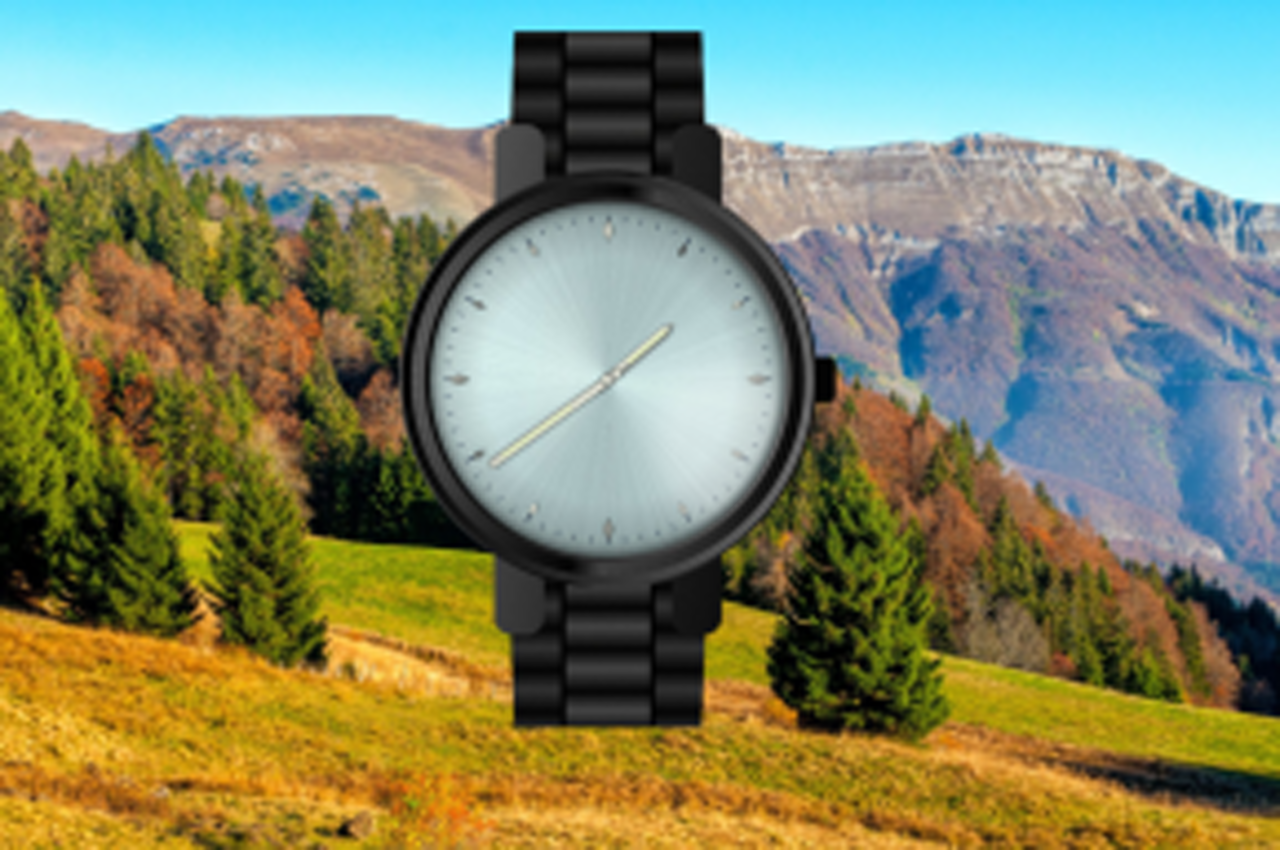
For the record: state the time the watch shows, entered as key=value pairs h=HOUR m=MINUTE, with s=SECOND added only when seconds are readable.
h=1 m=39
